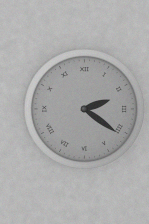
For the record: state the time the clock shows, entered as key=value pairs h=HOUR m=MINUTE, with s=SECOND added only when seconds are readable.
h=2 m=21
